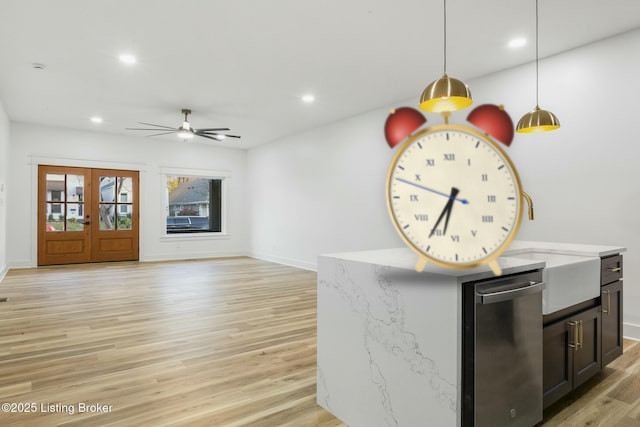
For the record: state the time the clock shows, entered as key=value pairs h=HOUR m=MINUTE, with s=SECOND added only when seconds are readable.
h=6 m=35 s=48
